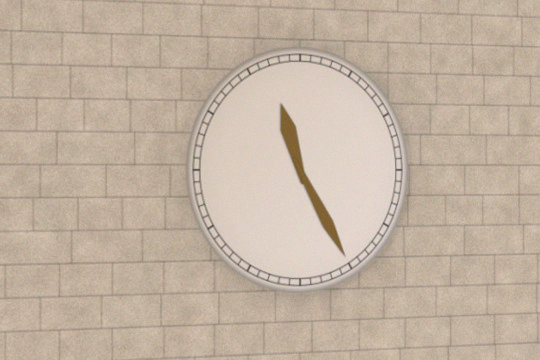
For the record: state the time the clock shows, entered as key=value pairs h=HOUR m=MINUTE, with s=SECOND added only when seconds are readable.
h=11 m=25
